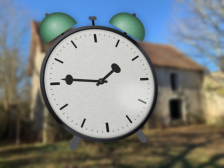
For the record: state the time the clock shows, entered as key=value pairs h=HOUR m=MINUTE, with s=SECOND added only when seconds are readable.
h=1 m=46
